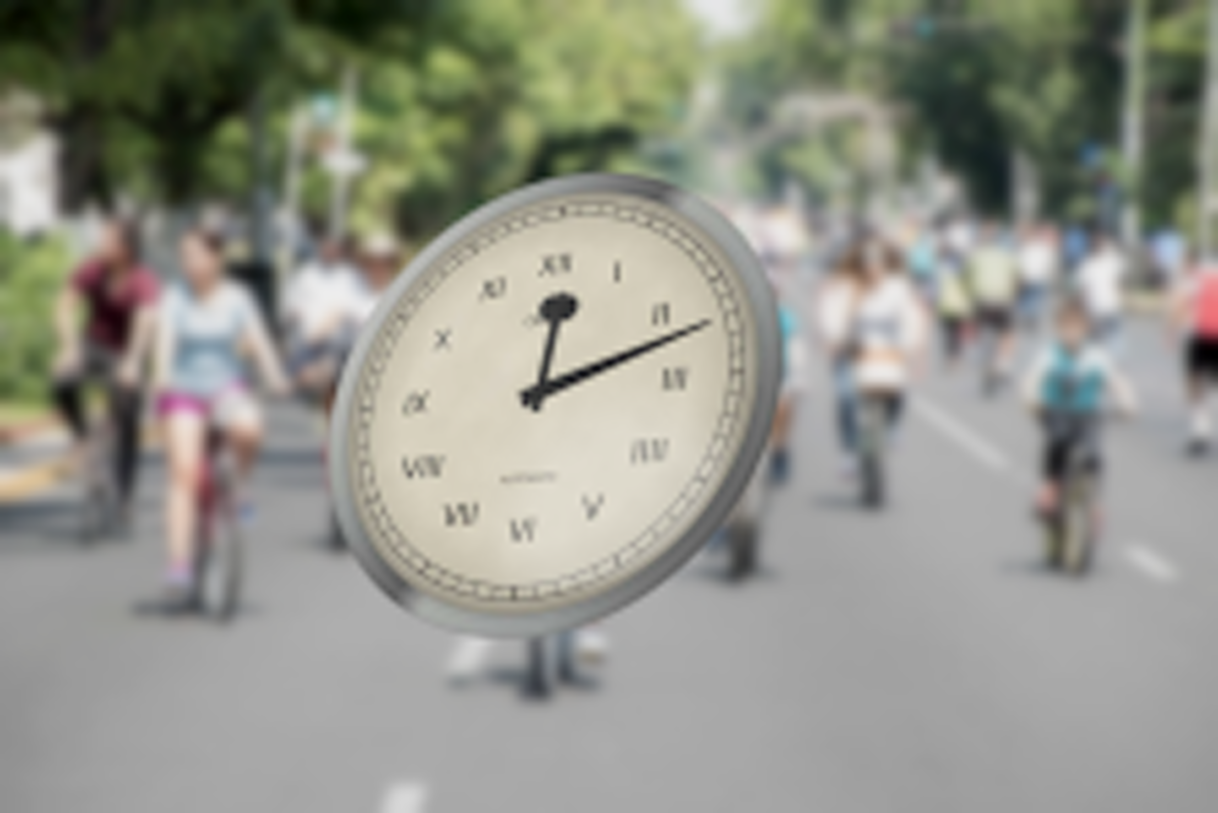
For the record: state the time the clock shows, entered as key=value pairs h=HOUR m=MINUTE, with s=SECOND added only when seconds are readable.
h=12 m=12
